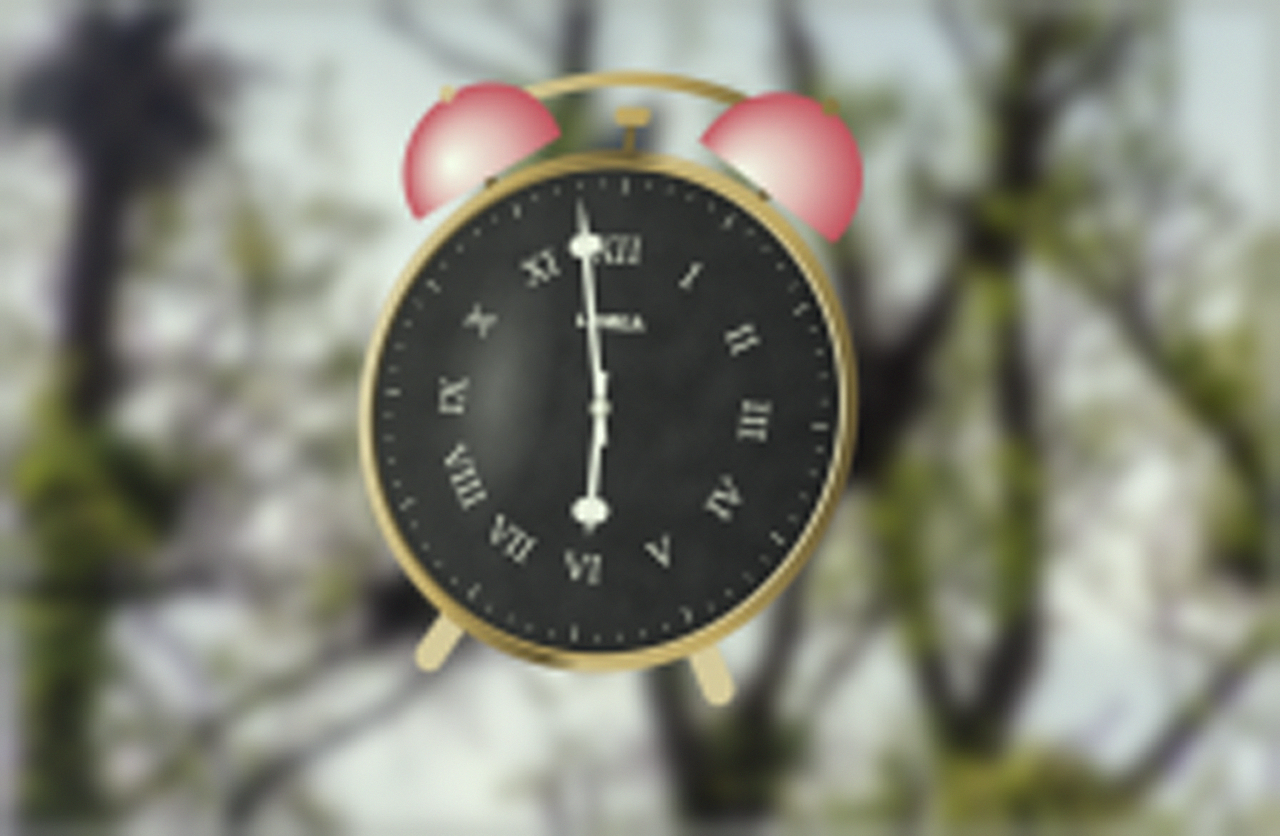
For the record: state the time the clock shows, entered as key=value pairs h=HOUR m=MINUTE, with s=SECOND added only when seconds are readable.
h=5 m=58
